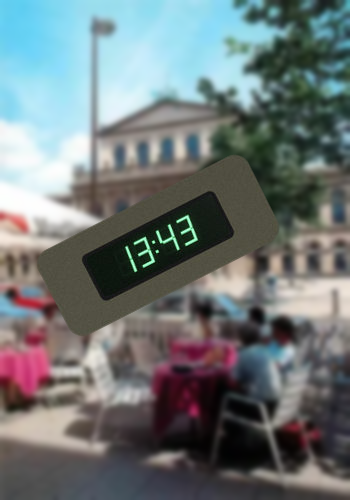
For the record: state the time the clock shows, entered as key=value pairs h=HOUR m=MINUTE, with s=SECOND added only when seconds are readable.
h=13 m=43
